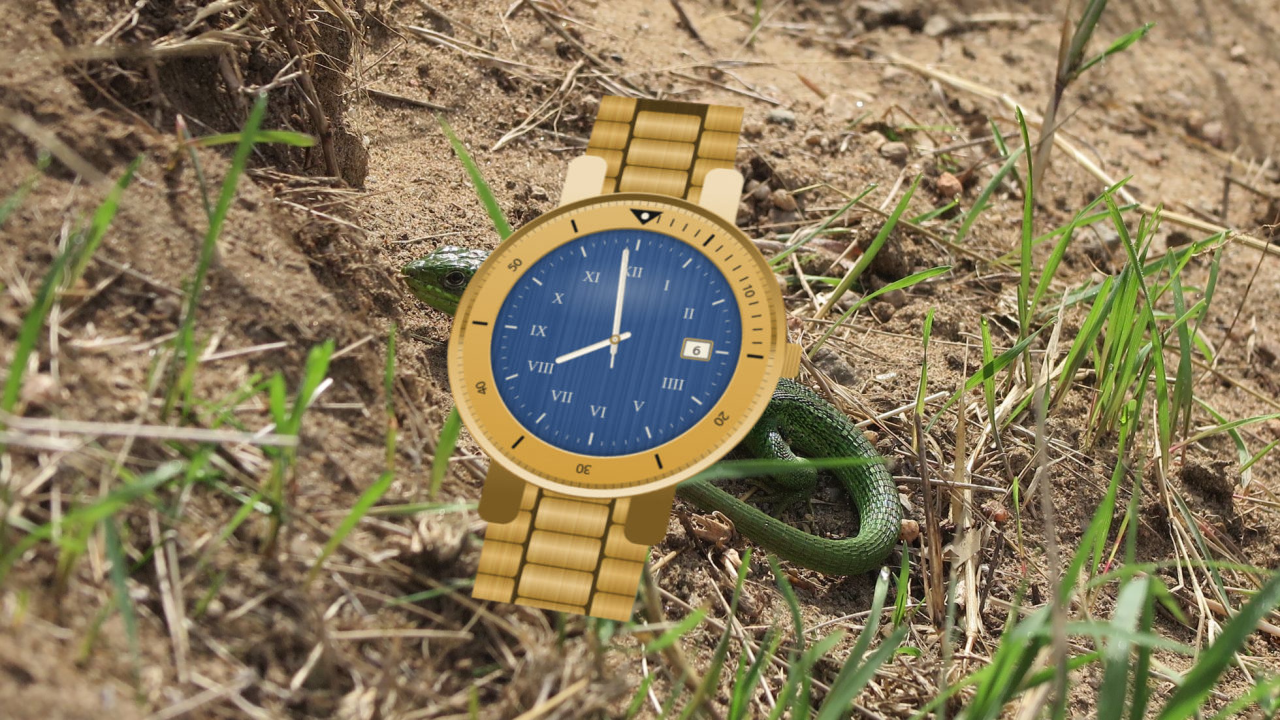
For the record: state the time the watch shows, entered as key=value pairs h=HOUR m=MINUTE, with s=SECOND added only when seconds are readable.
h=7 m=58 s=59
